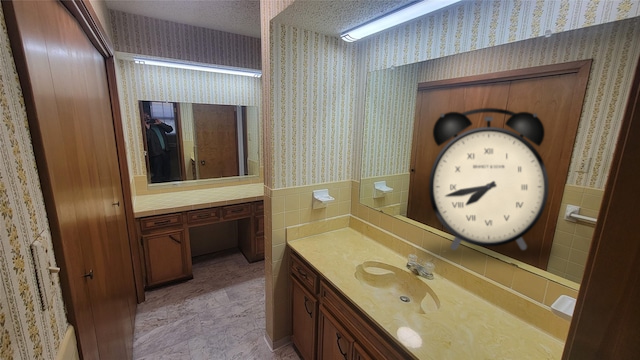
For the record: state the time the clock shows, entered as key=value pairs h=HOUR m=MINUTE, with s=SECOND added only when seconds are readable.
h=7 m=43
